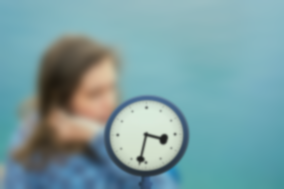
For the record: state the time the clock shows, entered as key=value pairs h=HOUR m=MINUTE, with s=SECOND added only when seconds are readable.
h=3 m=32
